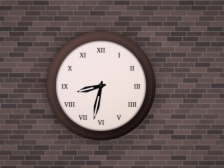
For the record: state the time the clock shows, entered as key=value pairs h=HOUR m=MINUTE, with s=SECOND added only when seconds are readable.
h=8 m=32
